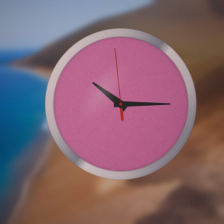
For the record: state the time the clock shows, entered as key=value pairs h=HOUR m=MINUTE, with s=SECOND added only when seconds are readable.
h=10 m=14 s=59
